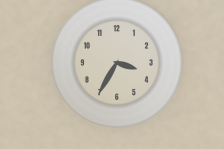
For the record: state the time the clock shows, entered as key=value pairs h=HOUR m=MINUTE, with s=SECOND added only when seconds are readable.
h=3 m=35
